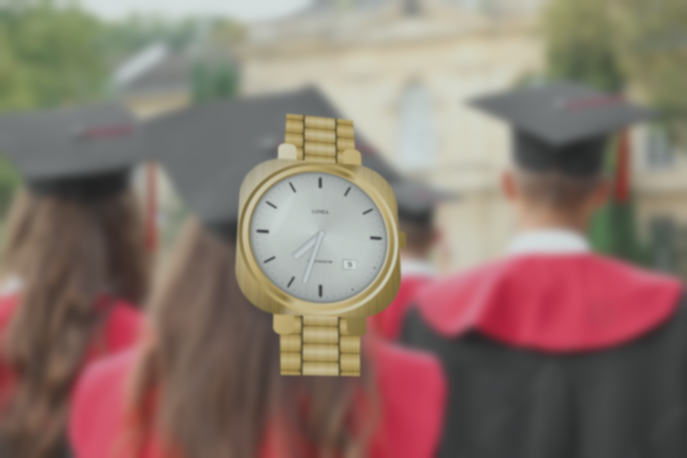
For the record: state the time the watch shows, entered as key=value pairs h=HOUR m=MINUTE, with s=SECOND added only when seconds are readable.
h=7 m=33
